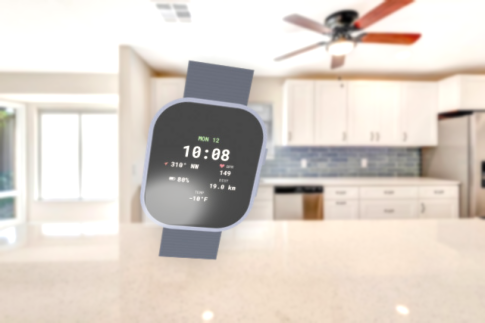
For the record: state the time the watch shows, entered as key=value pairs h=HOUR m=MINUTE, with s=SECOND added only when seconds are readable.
h=10 m=8
